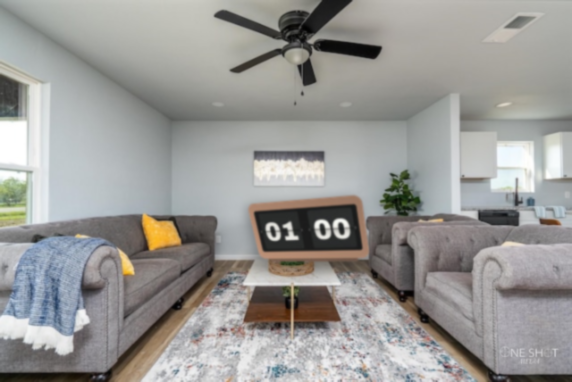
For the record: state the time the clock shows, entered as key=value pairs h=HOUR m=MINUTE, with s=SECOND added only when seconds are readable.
h=1 m=0
